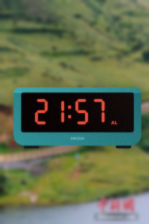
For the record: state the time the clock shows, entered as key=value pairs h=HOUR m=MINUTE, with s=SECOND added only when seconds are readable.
h=21 m=57
